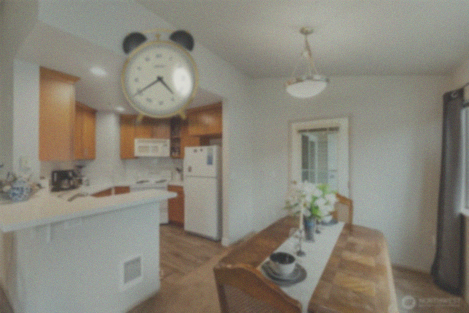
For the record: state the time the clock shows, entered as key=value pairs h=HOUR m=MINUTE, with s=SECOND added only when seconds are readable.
h=4 m=40
